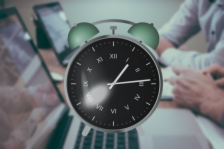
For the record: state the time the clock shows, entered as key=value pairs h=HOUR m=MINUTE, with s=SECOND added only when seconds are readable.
h=1 m=14
